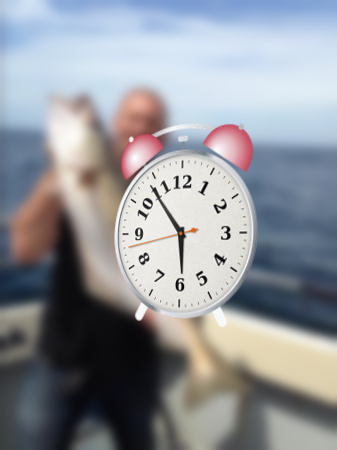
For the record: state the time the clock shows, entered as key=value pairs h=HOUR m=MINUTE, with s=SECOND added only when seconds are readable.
h=5 m=53 s=43
